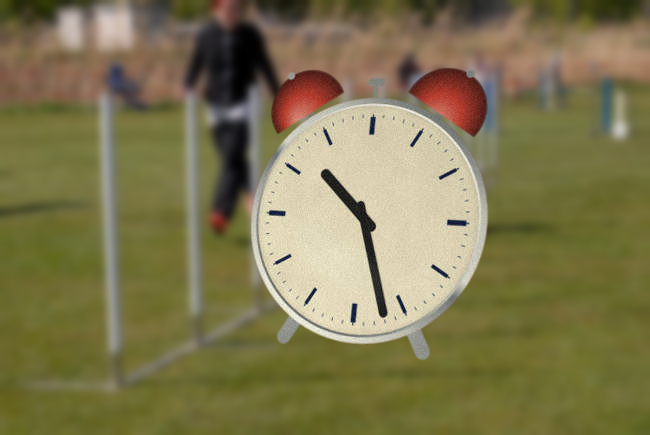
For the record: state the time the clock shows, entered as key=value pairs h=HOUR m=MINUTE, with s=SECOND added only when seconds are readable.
h=10 m=27
